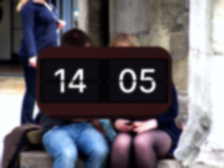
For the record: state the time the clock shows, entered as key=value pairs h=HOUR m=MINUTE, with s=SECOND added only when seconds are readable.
h=14 m=5
